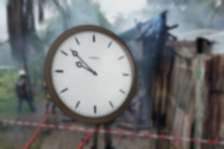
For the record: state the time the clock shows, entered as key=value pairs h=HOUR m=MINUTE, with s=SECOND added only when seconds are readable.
h=9 m=52
